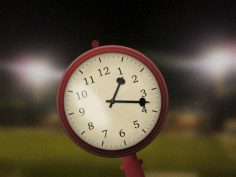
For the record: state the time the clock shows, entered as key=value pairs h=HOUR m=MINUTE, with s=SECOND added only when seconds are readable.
h=1 m=18
